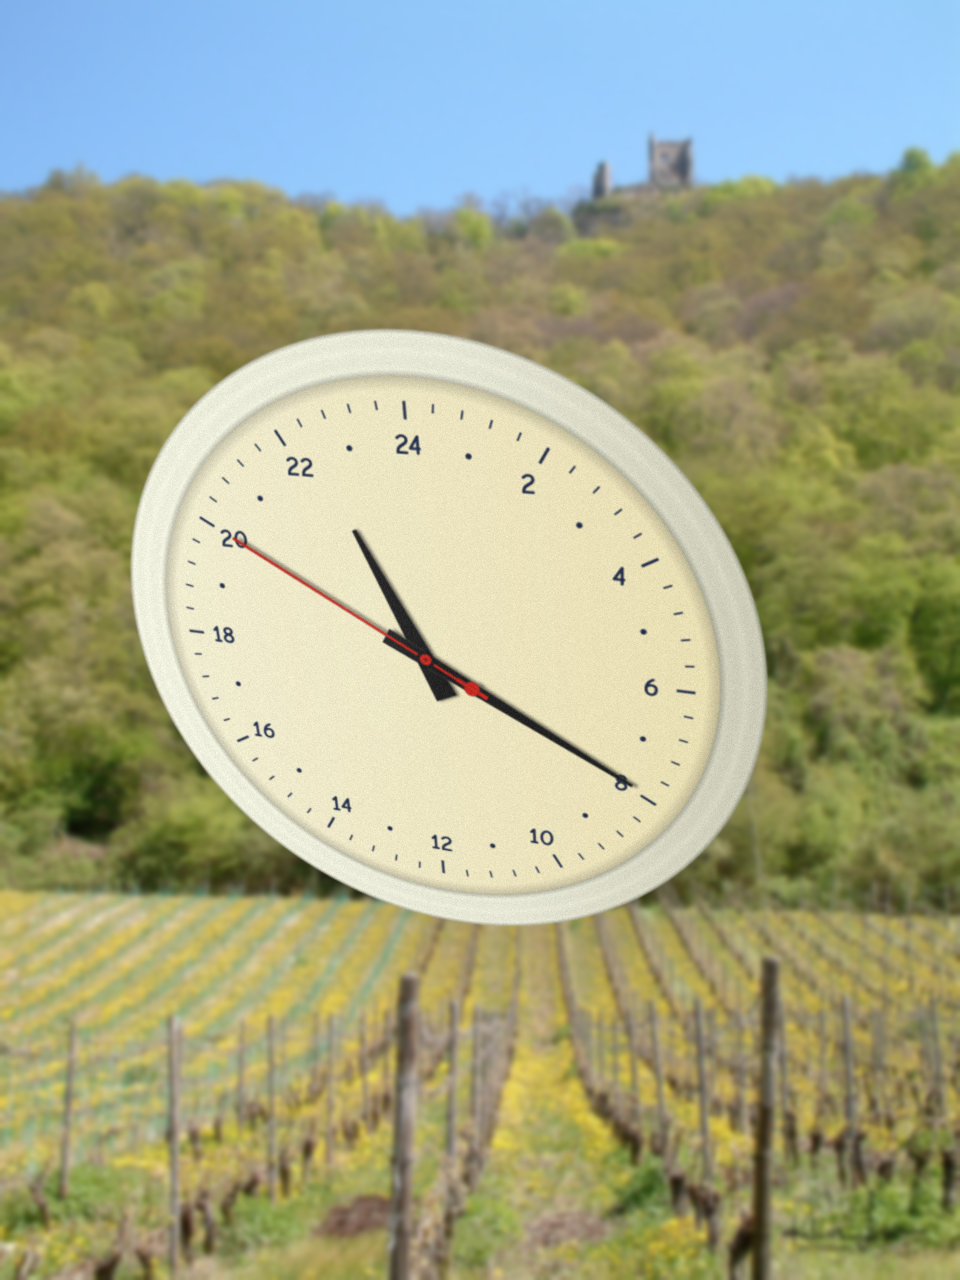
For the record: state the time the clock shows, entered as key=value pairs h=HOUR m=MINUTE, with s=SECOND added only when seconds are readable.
h=22 m=19 s=50
